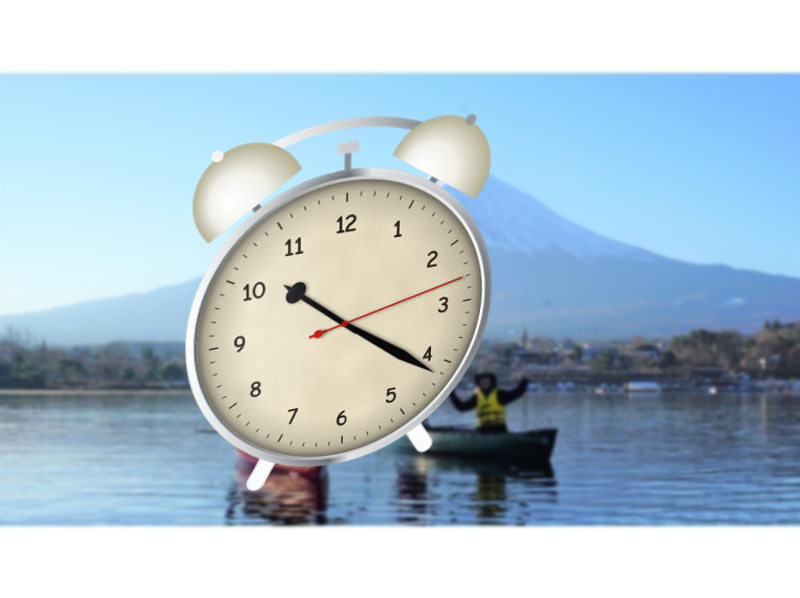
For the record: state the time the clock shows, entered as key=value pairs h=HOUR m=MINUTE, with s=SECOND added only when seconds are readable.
h=10 m=21 s=13
